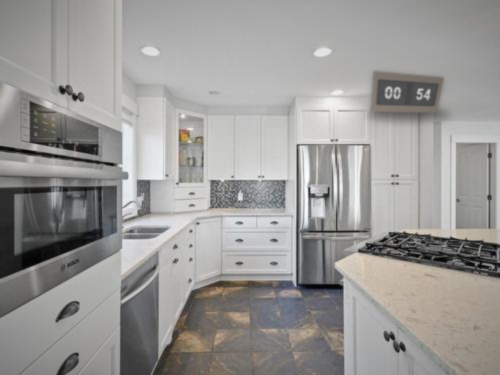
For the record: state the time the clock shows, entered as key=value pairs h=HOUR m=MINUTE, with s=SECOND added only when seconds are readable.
h=0 m=54
